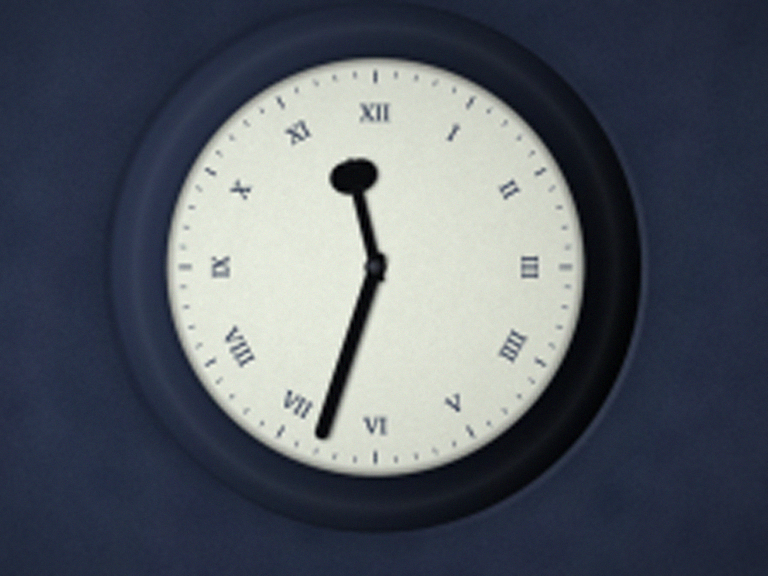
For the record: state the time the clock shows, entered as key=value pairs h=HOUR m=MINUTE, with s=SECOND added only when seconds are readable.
h=11 m=33
